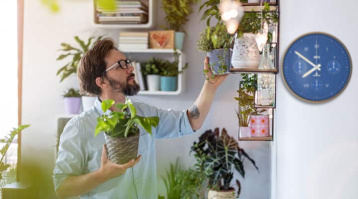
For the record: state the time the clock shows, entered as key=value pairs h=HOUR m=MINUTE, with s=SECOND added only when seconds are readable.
h=7 m=51
